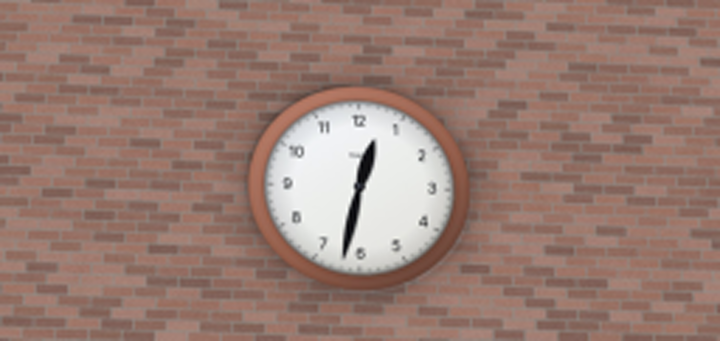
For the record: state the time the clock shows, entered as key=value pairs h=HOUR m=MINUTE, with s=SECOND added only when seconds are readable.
h=12 m=32
